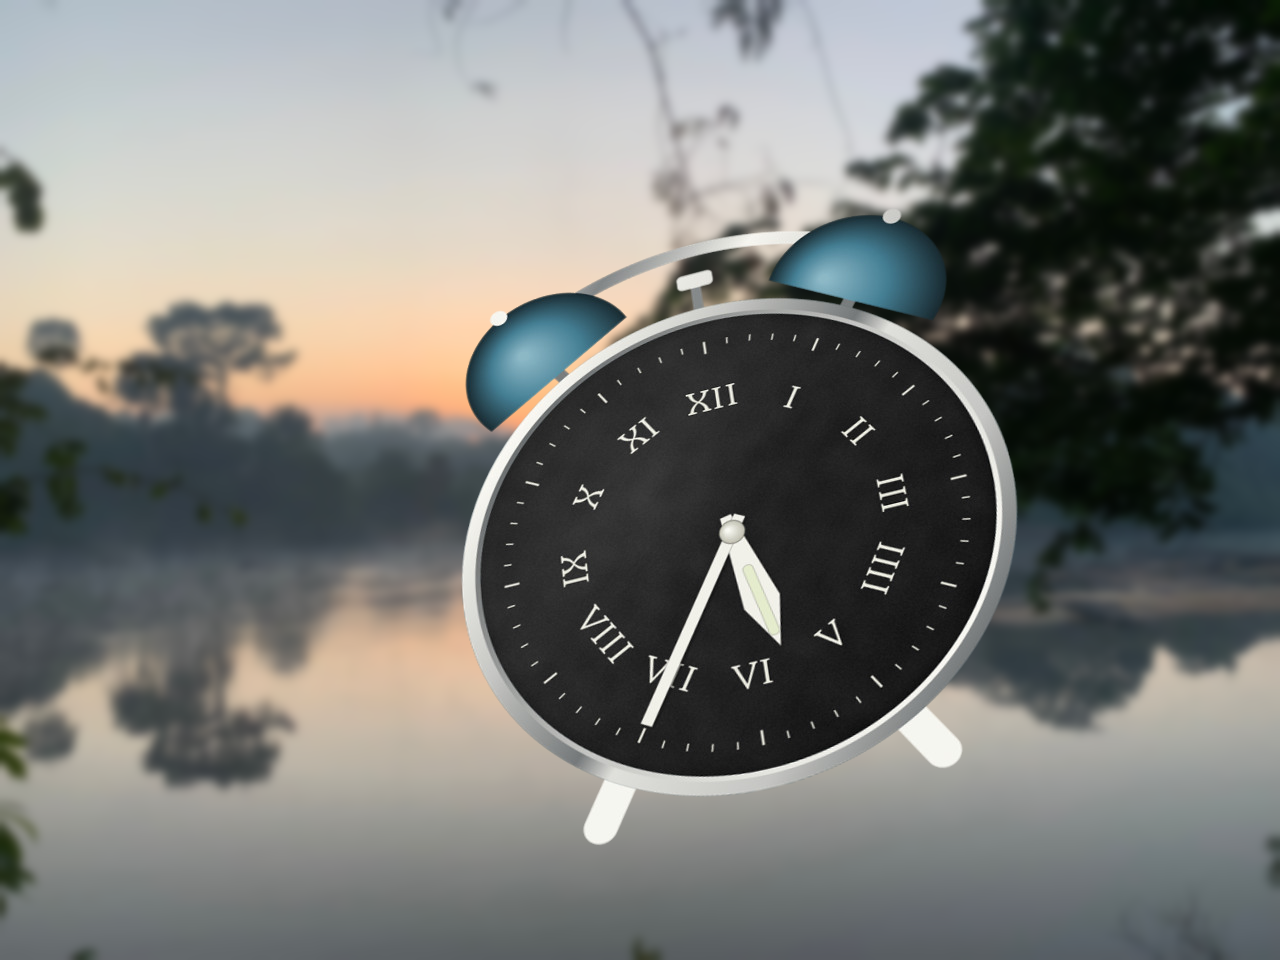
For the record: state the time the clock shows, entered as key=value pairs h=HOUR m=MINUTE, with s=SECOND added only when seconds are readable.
h=5 m=35
